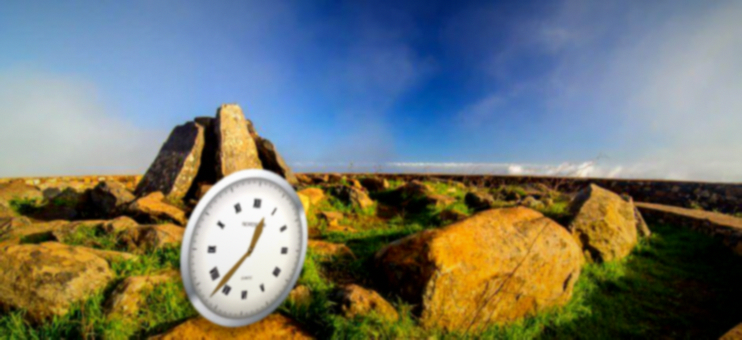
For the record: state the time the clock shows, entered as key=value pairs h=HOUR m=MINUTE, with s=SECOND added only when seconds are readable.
h=12 m=37
